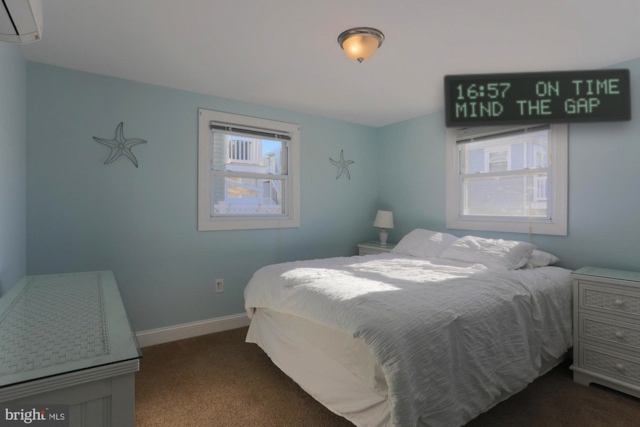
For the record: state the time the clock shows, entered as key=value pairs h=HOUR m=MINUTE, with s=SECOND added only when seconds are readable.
h=16 m=57
